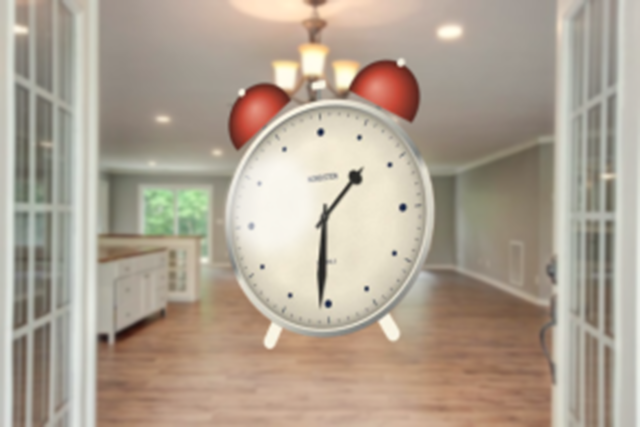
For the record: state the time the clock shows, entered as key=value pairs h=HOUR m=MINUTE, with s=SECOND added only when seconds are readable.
h=1 m=31
